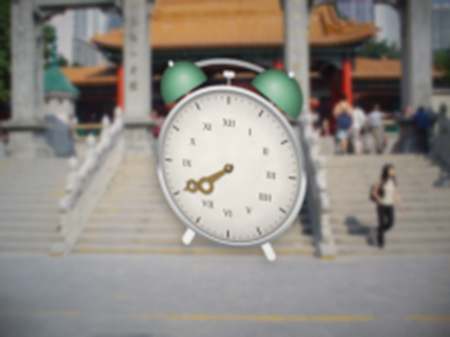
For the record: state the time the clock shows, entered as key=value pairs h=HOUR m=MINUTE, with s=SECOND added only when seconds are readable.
h=7 m=40
